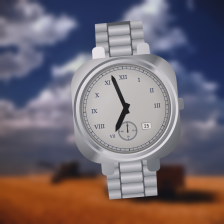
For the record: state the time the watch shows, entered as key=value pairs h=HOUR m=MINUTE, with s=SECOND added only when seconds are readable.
h=6 m=57
